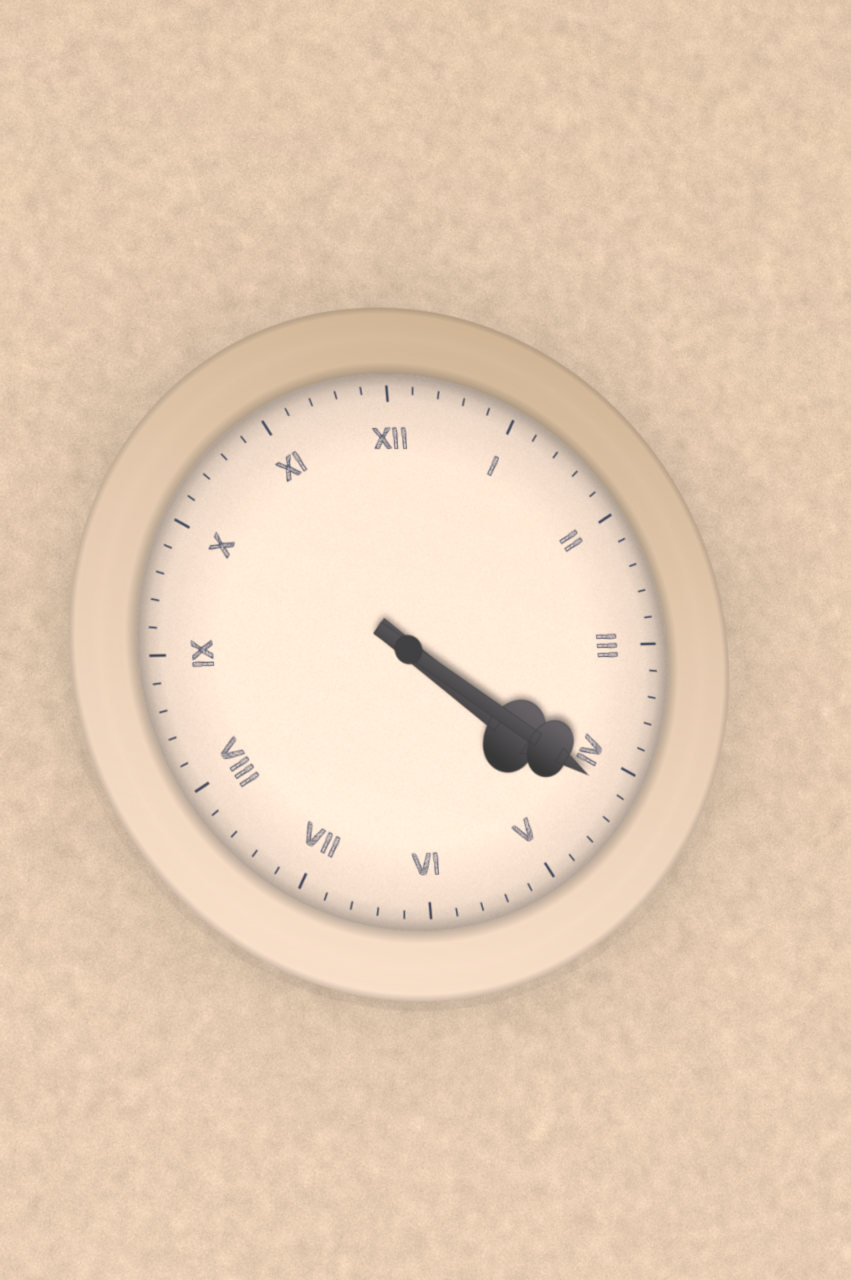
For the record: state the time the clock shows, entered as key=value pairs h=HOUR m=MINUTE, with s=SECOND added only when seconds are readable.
h=4 m=21
